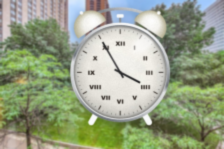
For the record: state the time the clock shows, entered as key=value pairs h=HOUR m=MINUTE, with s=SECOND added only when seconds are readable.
h=3 m=55
